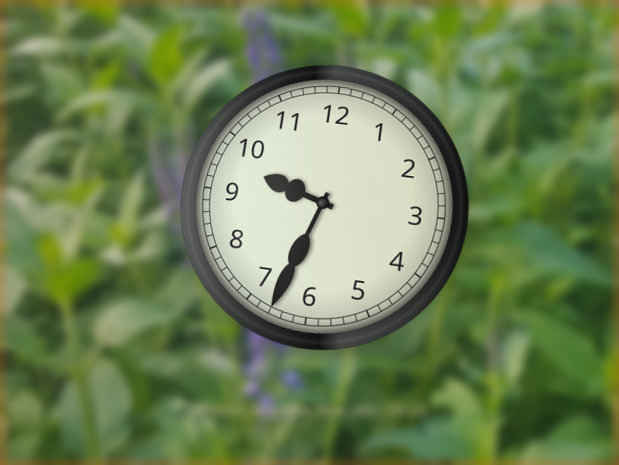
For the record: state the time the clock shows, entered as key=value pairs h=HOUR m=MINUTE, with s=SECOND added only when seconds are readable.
h=9 m=33
